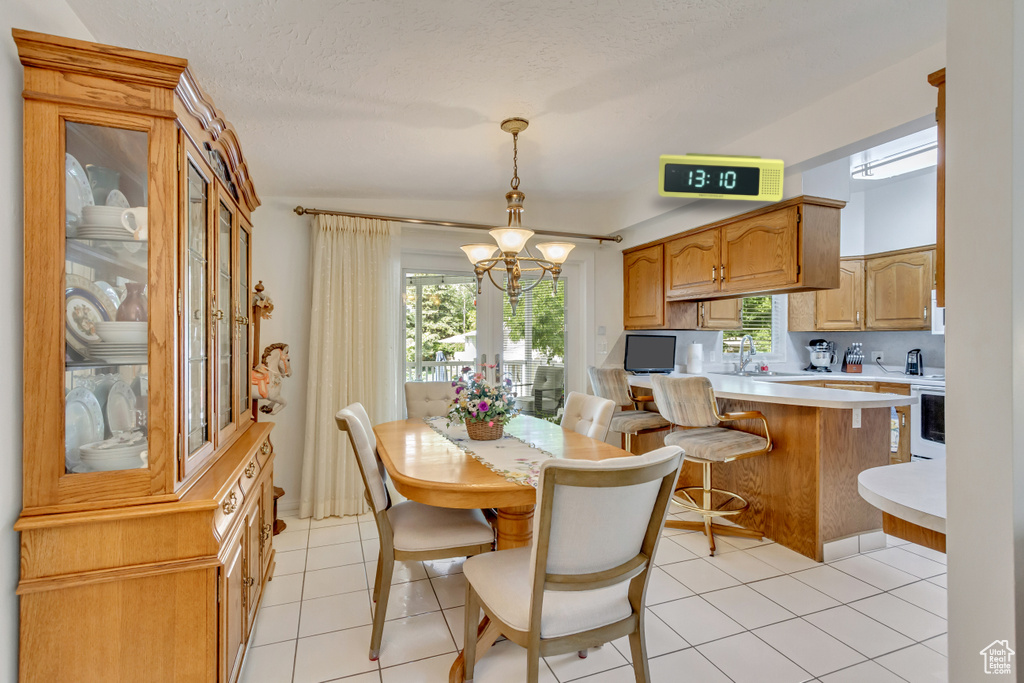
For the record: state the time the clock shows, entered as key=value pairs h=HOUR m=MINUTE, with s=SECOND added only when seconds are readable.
h=13 m=10
